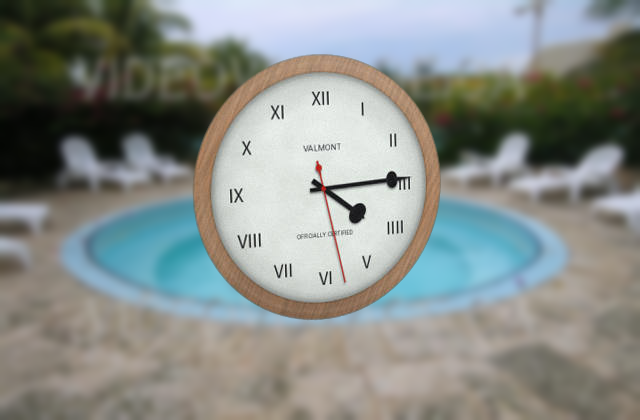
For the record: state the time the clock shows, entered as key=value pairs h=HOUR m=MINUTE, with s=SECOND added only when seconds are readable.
h=4 m=14 s=28
